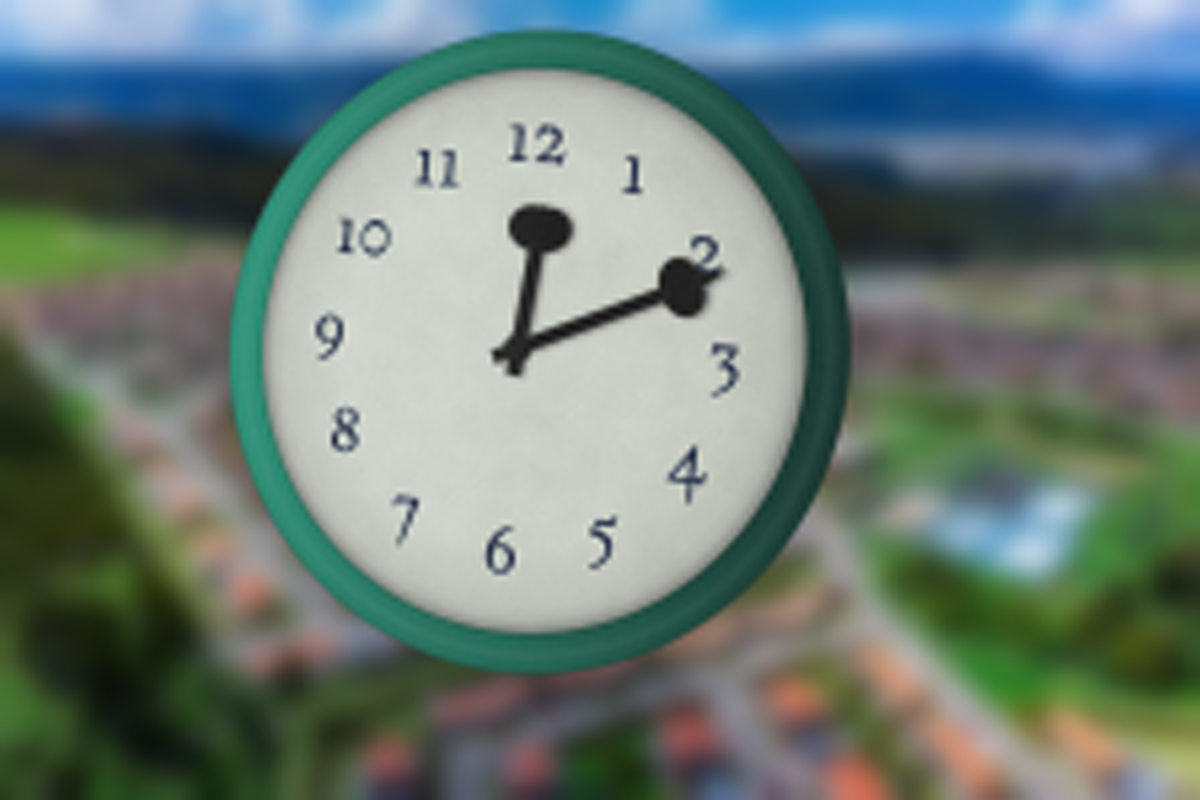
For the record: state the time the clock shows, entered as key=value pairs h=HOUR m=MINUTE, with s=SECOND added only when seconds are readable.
h=12 m=11
